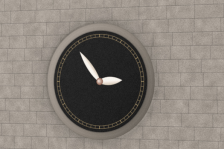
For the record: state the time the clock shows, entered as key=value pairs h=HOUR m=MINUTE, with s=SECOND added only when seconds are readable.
h=2 m=54
